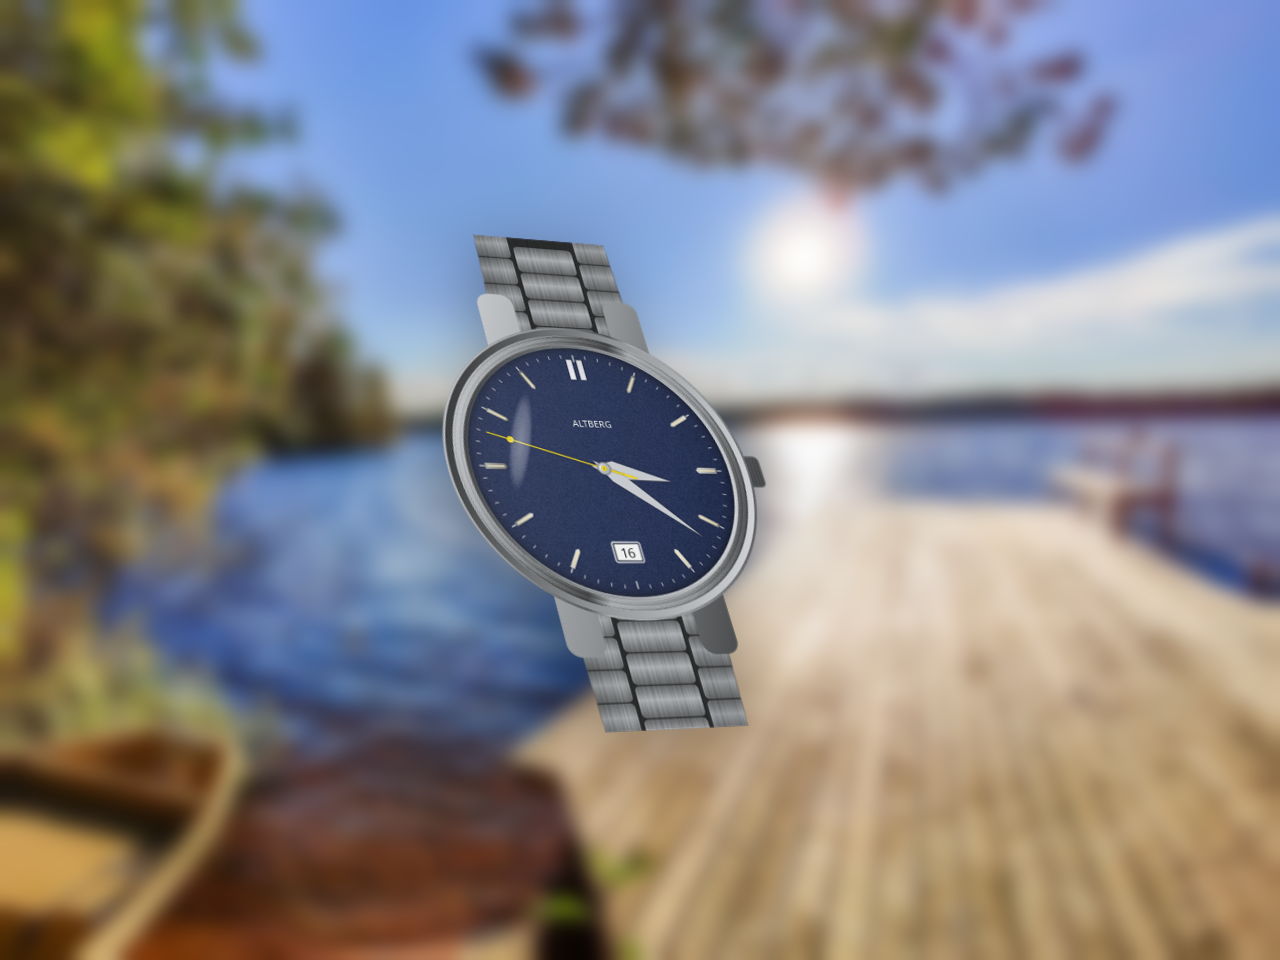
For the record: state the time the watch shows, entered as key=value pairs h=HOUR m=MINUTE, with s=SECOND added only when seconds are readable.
h=3 m=21 s=48
